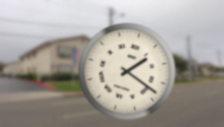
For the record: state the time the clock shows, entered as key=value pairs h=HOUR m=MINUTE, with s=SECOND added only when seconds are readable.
h=1 m=18
